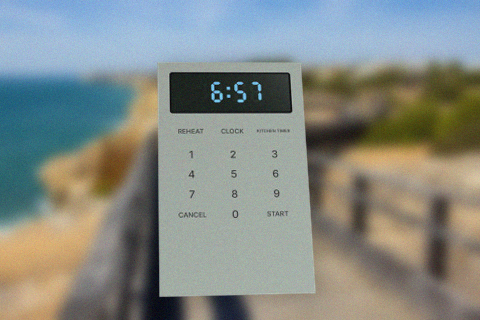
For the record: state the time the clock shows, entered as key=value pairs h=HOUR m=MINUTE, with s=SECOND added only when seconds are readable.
h=6 m=57
